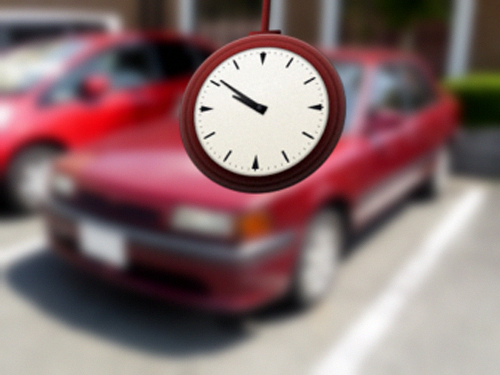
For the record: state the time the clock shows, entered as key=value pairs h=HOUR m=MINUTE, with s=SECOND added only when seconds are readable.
h=9 m=51
